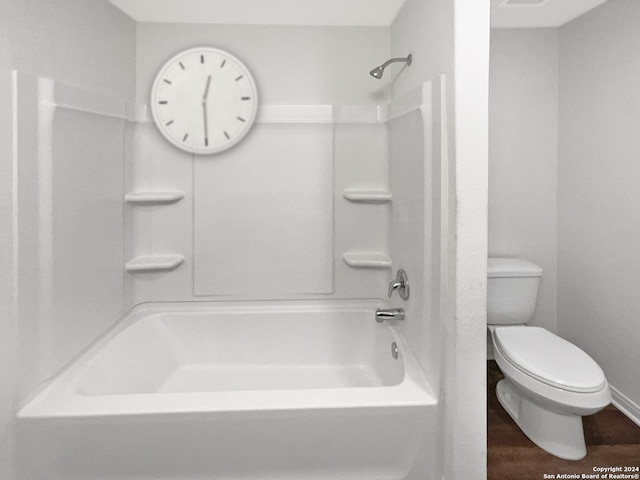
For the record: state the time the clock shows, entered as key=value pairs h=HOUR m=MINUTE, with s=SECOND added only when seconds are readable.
h=12 m=30
